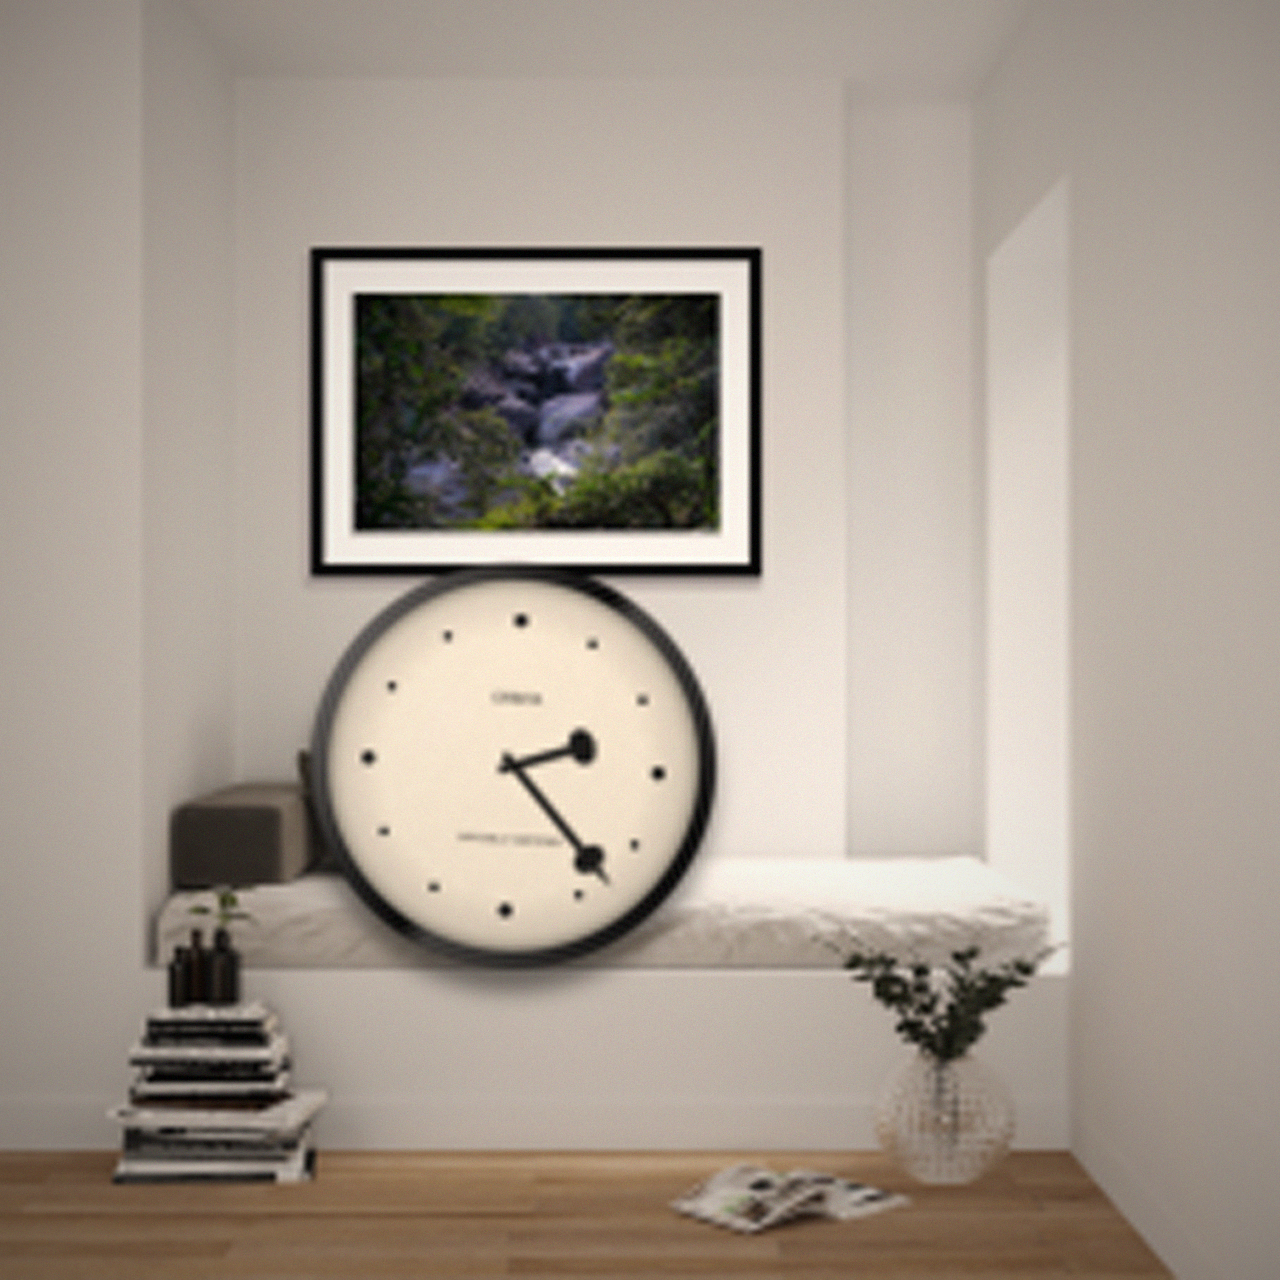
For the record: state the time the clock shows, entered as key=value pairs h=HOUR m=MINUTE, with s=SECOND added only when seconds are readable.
h=2 m=23
